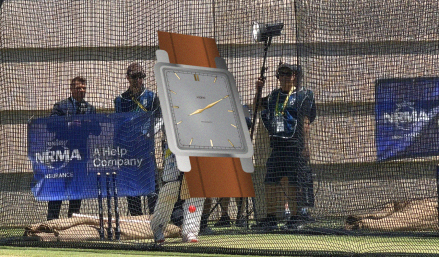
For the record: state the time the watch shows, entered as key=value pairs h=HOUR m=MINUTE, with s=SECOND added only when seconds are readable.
h=8 m=10
